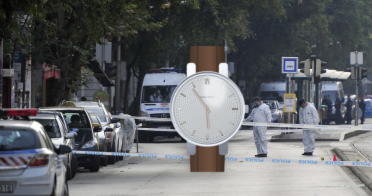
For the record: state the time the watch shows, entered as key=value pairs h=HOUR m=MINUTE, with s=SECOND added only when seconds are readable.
h=5 m=54
